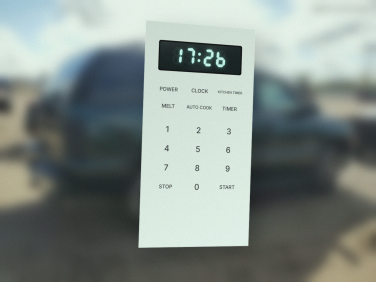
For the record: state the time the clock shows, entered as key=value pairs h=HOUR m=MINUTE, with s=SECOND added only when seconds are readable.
h=17 m=26
